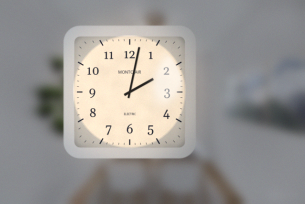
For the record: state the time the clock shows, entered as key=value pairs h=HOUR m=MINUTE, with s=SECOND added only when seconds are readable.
h=2 m=2
